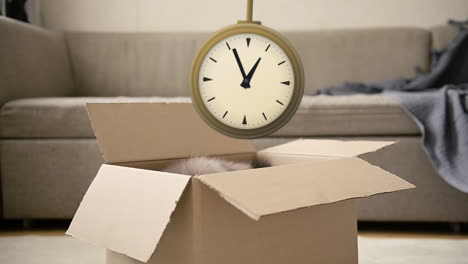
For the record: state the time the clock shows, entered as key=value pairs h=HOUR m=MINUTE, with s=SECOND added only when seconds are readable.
h=12 m=56
